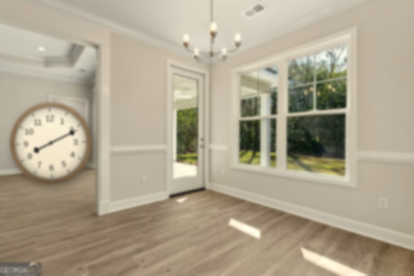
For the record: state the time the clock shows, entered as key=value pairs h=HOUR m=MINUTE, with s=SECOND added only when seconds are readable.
h=8 m=11
